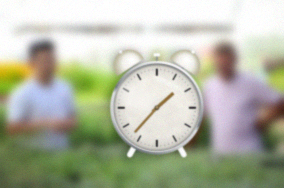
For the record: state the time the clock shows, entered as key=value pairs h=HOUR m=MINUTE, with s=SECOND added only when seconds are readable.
h=1 m=37
